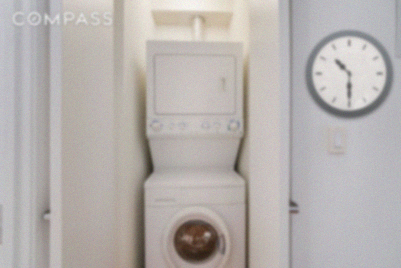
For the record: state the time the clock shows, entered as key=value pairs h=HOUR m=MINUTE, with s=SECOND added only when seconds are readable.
h=10 m=30
